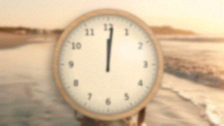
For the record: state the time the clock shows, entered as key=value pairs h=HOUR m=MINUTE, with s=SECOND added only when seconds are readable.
h=12 m=1
